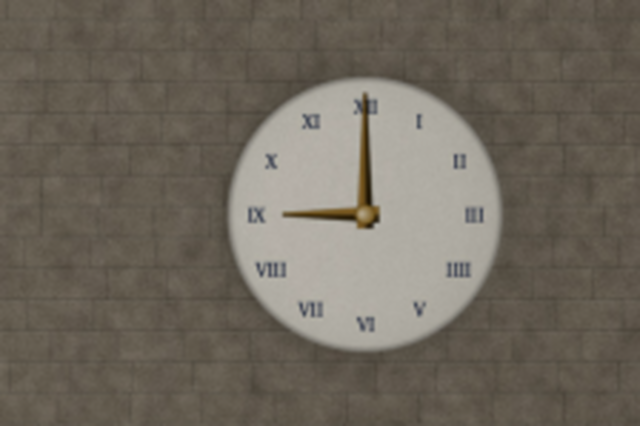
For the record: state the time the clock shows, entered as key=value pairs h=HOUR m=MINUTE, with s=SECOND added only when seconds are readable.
h=9 m=0
